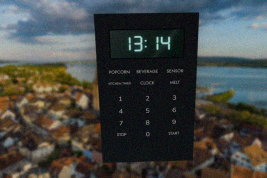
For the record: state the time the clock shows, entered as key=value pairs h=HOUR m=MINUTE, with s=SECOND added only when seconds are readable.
h=13 m=14
